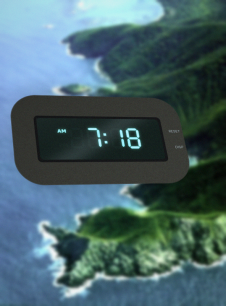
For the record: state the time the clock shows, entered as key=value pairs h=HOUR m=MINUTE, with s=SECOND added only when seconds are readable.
h=7 m=18
